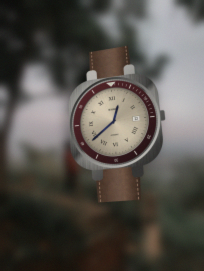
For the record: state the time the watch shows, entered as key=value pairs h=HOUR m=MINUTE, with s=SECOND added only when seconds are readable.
h=12 m=39
